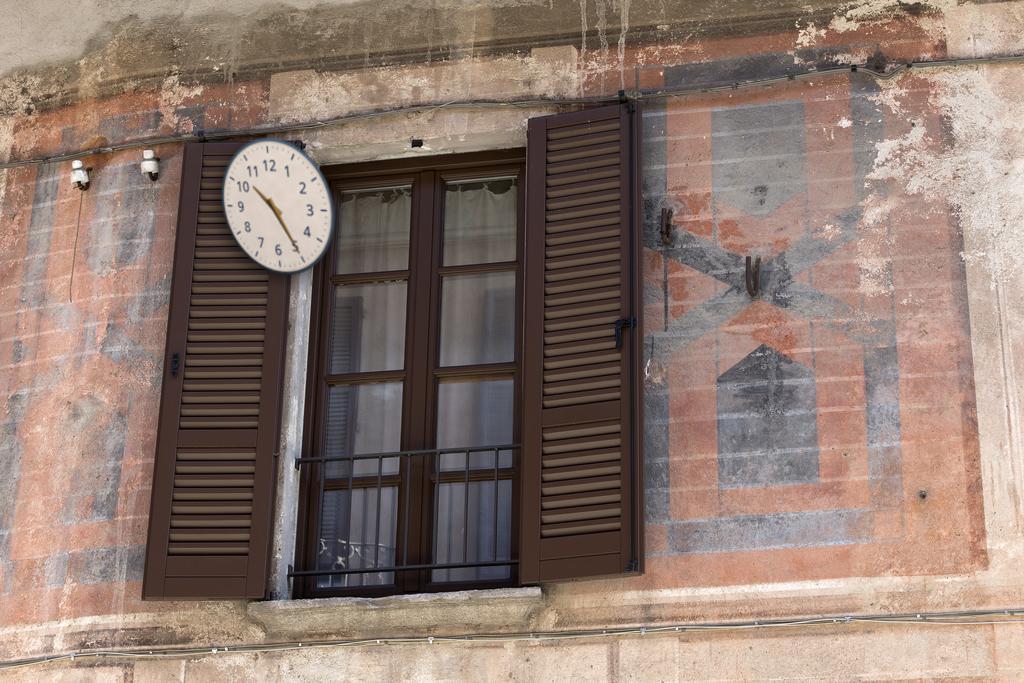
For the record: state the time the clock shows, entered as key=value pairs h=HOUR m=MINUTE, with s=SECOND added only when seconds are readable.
h=10 m=25
